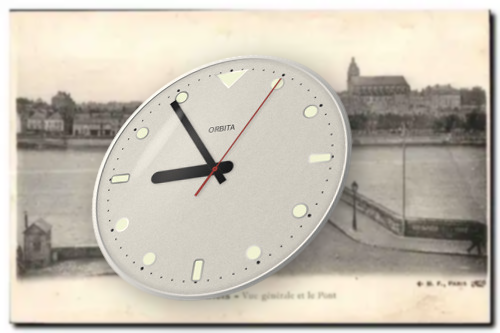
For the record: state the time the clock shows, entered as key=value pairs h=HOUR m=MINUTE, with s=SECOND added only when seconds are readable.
h=8 m=54 s=5
